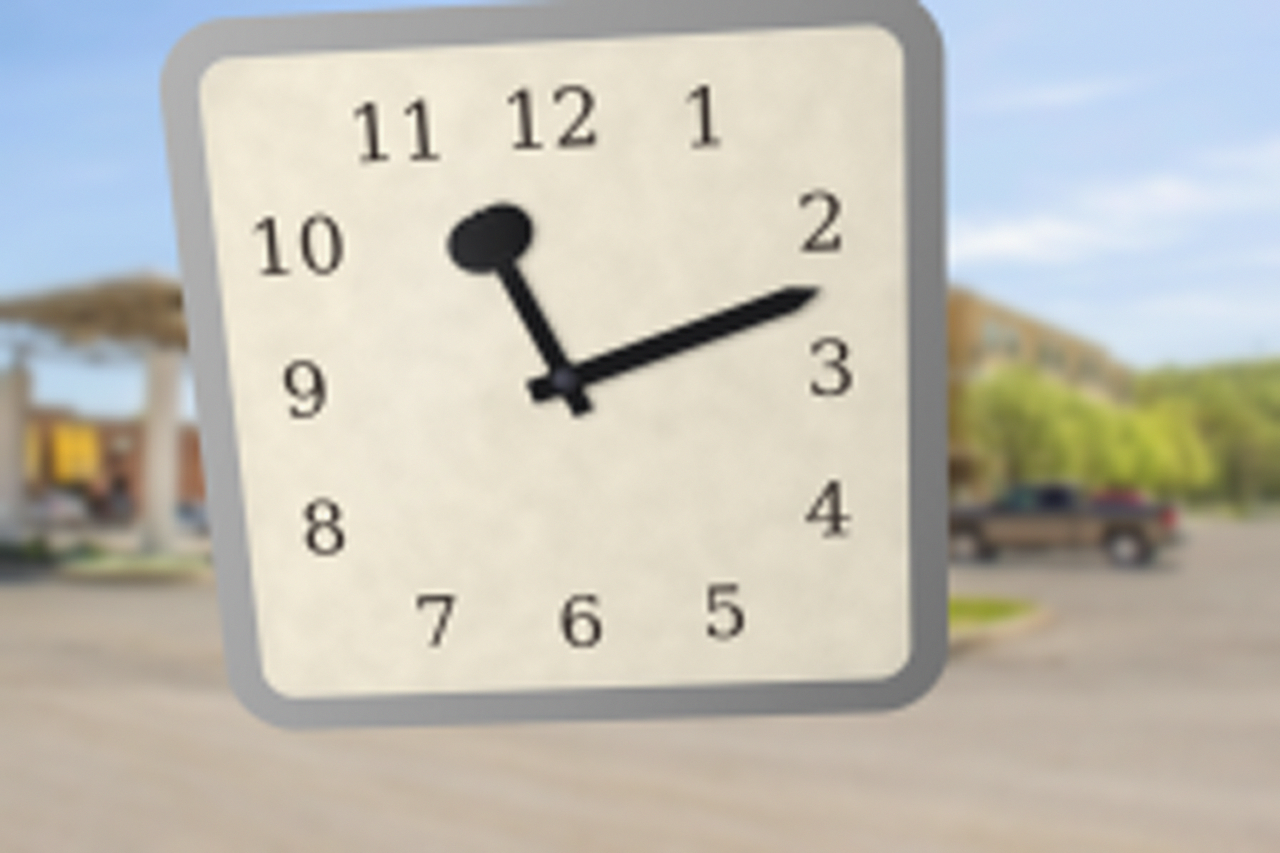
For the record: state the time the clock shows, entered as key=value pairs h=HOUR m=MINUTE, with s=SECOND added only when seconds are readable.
h=11 m=12
